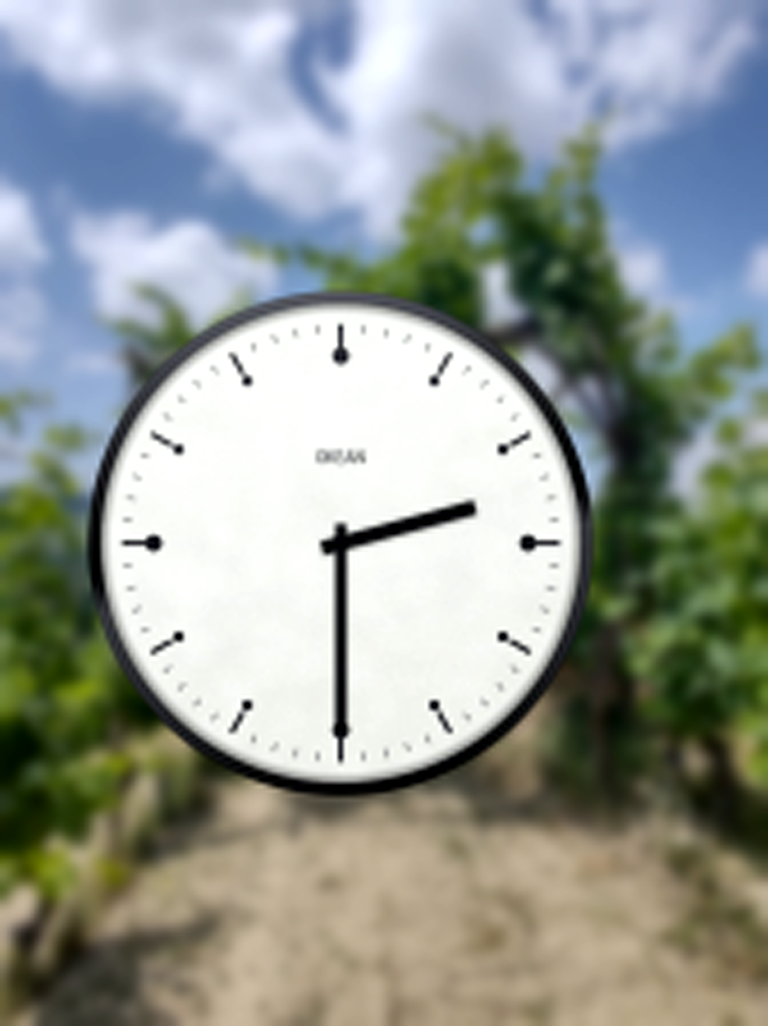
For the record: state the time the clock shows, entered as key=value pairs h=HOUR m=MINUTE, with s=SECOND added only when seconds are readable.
h=2 m=30
